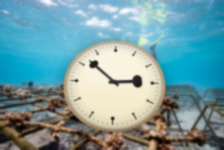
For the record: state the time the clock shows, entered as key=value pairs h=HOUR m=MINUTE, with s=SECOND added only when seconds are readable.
h=2 m=52
